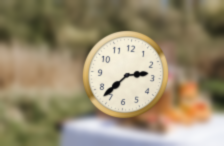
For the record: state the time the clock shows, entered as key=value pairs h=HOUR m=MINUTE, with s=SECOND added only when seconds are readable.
h=2 m=37
